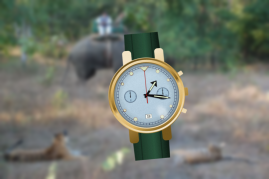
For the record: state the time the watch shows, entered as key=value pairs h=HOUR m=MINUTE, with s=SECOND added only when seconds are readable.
h=1 m=17
